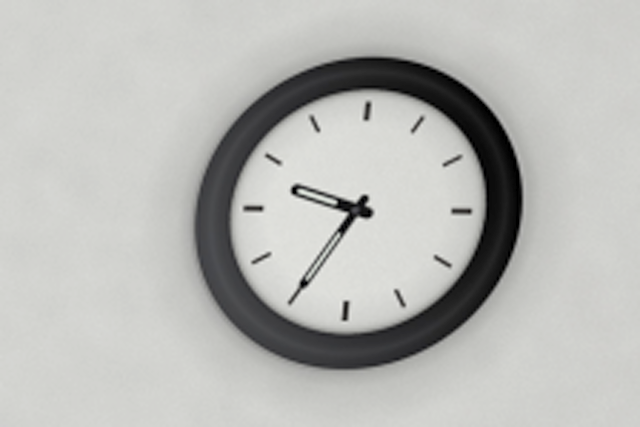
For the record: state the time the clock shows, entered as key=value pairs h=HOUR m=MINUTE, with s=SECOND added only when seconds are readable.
h=9 m=35
